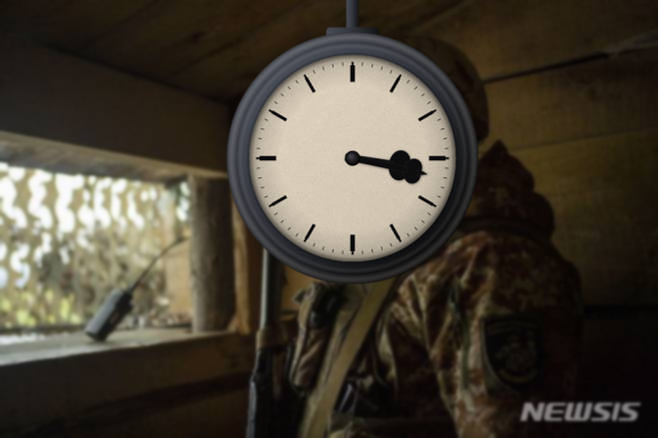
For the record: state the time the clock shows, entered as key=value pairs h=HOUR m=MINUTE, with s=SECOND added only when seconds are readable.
h=3 m=17
